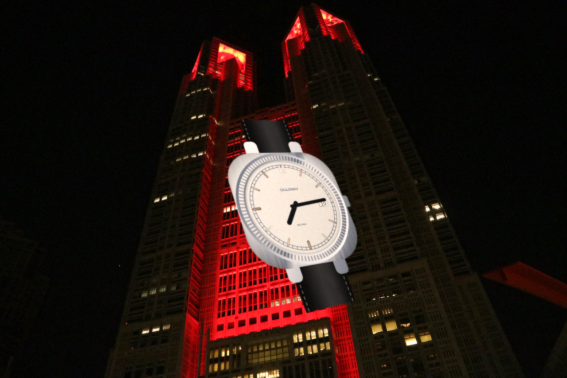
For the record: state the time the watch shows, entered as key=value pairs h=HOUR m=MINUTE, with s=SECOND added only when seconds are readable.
h=7 m=14
